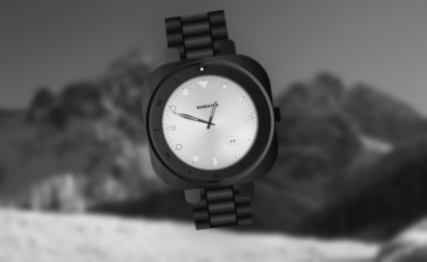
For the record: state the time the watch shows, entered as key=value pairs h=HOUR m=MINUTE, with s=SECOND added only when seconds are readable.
h=12 m=49
